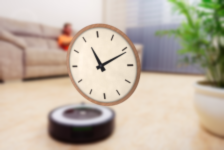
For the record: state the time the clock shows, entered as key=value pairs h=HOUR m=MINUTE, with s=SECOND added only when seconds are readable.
h=11 m=11
